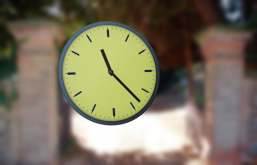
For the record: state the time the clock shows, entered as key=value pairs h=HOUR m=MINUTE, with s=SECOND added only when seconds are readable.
h=11 m=23
